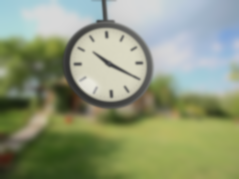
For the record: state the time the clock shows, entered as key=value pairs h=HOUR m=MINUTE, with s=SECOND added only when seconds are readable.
h=10 m=20
